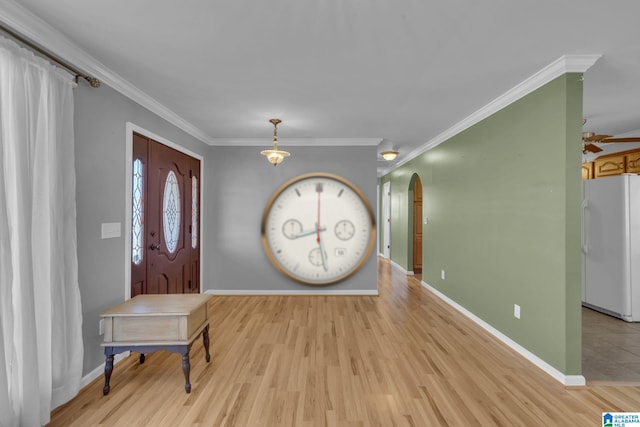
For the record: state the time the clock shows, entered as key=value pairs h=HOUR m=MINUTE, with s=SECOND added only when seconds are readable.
h=8 m=28
